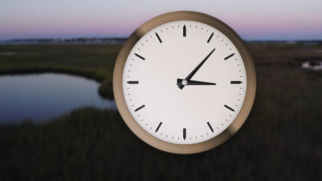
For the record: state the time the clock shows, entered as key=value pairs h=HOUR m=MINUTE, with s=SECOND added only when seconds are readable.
h=3 m=7
